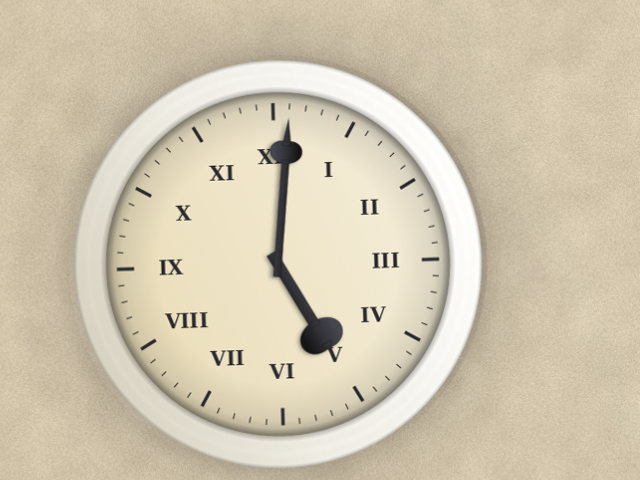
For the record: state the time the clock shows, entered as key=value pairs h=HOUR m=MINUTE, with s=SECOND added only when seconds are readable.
h=5 m=1
